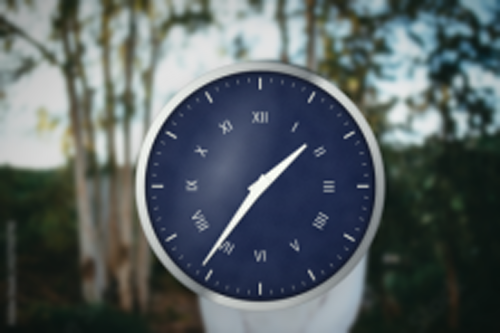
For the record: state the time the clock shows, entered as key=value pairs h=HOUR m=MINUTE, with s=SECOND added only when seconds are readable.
h=1 m=36
